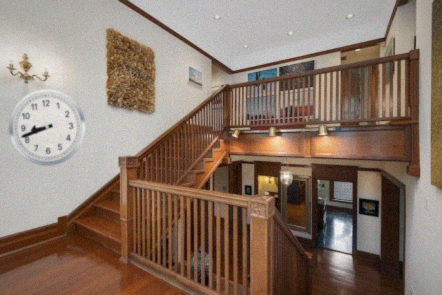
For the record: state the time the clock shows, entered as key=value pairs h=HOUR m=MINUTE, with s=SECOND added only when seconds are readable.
h=8 m=42
